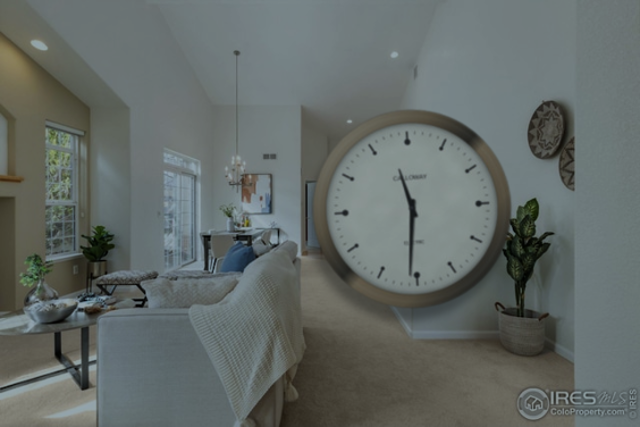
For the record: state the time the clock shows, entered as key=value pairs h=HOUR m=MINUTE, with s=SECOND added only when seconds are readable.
h=11 m=31
